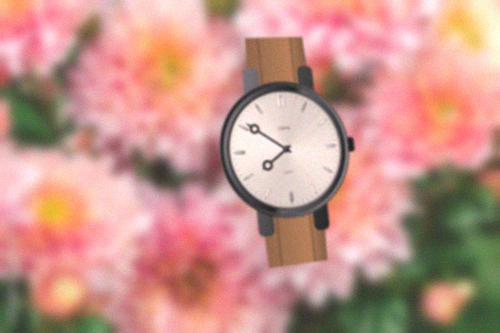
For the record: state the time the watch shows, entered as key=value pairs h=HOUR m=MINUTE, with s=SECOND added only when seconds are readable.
h=7 m=51
